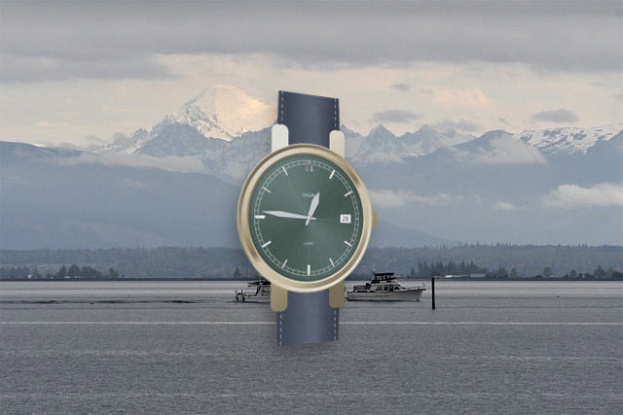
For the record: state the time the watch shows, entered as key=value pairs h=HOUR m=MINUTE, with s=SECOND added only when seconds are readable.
h=12 m=46
